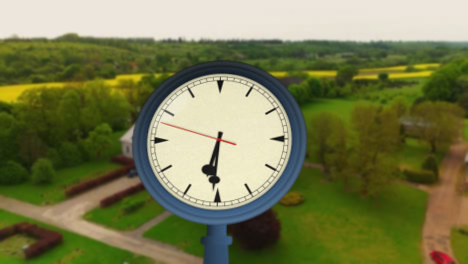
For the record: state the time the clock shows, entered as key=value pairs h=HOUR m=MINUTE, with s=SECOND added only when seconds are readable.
h=6 m=30 s=48
